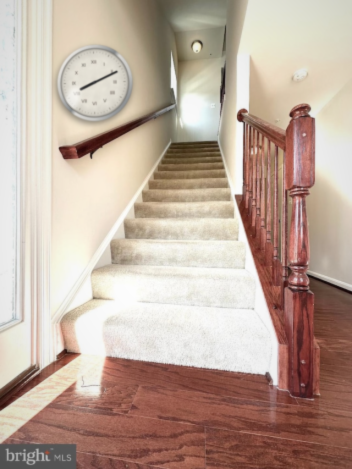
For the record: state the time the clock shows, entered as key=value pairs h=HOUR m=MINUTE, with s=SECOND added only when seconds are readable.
h=8 m=11
